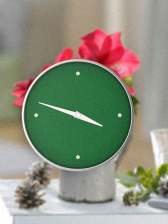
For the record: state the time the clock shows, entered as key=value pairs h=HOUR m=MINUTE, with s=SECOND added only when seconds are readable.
h=3 m=48
